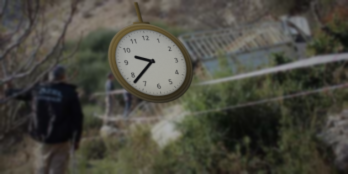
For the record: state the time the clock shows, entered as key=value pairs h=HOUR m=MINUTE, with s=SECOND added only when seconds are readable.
h=9 m=38
